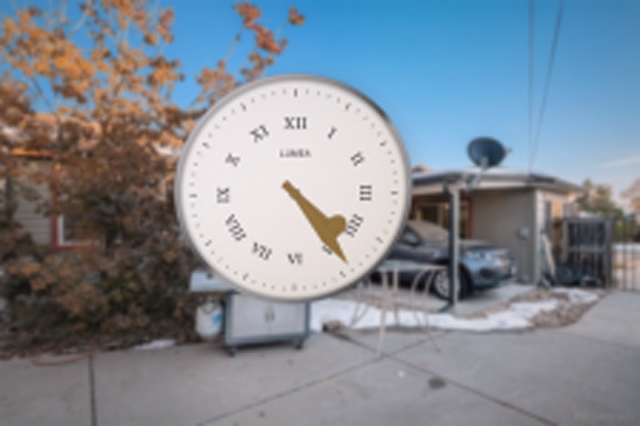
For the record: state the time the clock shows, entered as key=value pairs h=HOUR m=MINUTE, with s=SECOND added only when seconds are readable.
h=4 m=24
